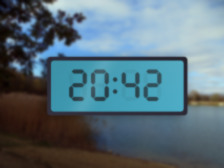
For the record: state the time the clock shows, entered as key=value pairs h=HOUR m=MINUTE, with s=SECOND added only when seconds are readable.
h=20 m=42
